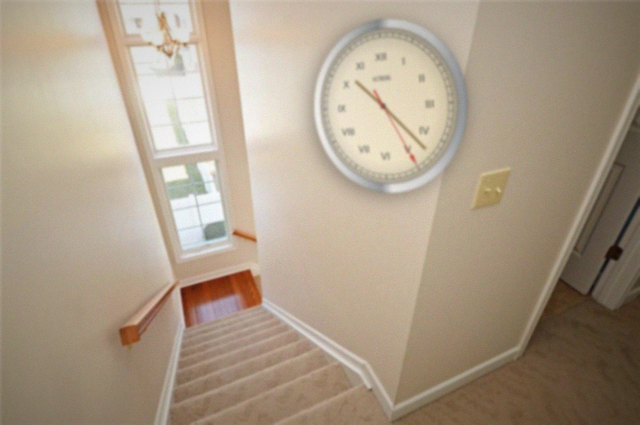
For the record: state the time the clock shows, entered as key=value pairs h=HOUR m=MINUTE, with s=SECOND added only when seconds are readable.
h=10 m=22 s=25
